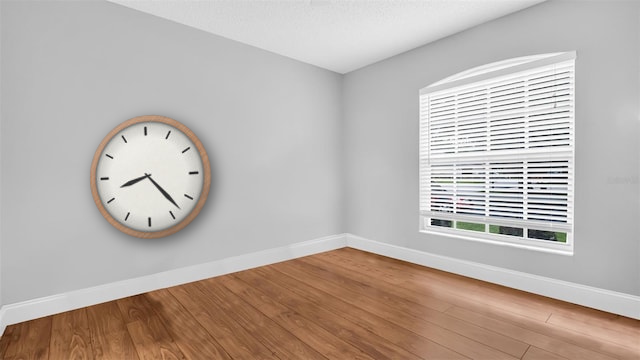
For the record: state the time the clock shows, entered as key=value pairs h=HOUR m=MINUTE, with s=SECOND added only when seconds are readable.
h=8 m=23
